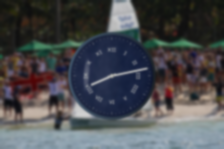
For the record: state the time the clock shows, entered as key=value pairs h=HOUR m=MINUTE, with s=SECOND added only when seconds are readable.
h=8 m=13
